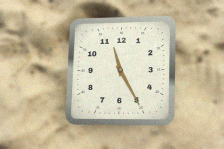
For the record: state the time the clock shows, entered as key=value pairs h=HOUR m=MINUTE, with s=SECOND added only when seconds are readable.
h=11 m=25
